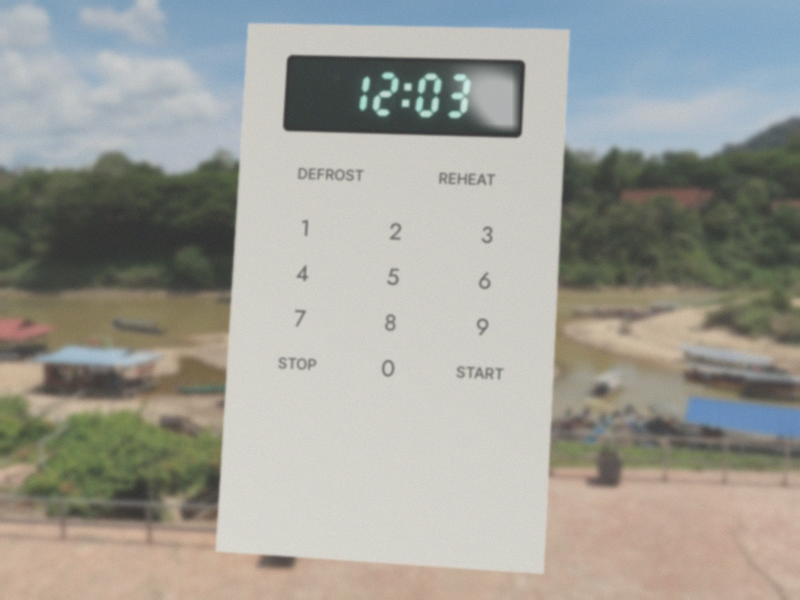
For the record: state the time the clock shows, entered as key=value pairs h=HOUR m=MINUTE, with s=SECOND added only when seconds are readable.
h=12 m=3
